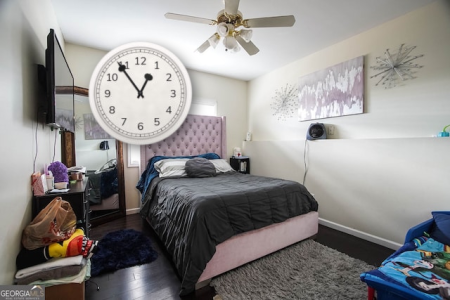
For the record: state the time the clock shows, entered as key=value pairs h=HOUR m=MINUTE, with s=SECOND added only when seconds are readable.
h=12 m=54
